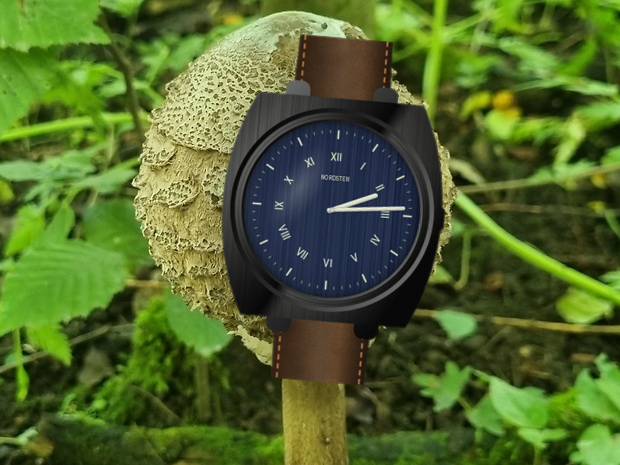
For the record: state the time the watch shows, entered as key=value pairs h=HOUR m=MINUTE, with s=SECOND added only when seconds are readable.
h=2 m=14
